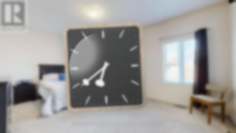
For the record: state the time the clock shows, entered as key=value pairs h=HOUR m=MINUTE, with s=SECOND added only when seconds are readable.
h=6 m=39
